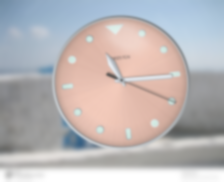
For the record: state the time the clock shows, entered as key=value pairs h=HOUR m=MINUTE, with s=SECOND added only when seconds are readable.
h=11 m=15 s=20
